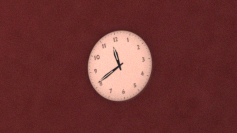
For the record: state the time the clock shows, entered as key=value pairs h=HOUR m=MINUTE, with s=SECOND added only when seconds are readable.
h=11 m=41
